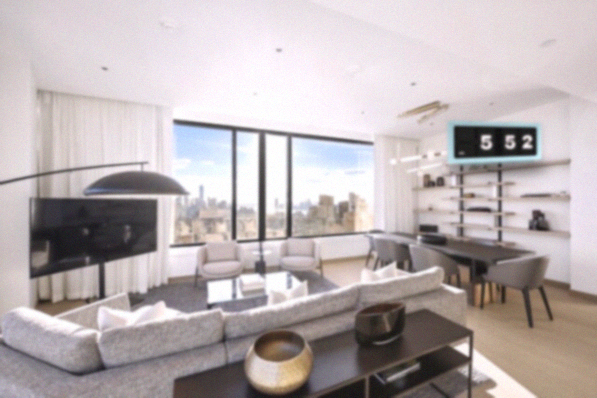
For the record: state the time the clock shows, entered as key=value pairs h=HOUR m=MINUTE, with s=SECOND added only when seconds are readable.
h=5 m=52
